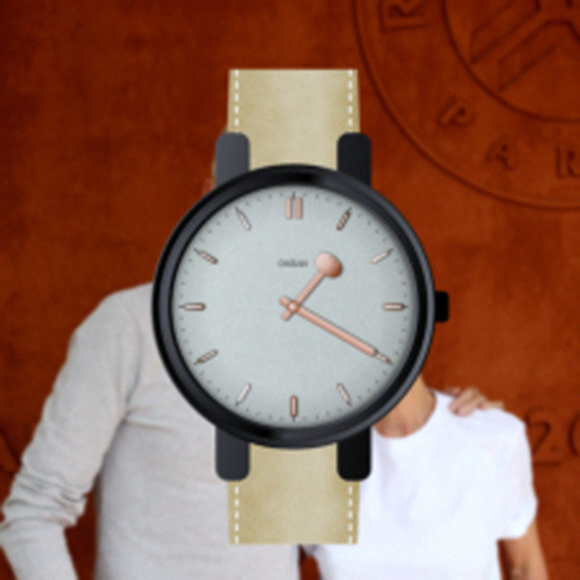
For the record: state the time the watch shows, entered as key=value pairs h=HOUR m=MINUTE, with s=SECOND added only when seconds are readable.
h=1 m=20
